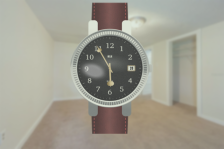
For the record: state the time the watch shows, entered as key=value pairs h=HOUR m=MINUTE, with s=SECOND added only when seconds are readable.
h=5 m=55
